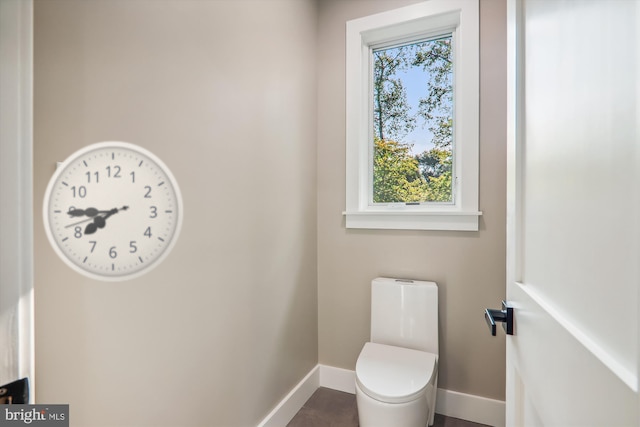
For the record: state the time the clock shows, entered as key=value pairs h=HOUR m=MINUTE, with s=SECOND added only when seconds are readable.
h=7 m=44 s=42
